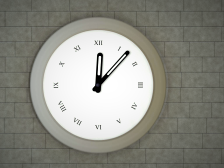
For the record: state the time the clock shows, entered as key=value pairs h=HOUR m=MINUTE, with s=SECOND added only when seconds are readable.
h=12 m=7
